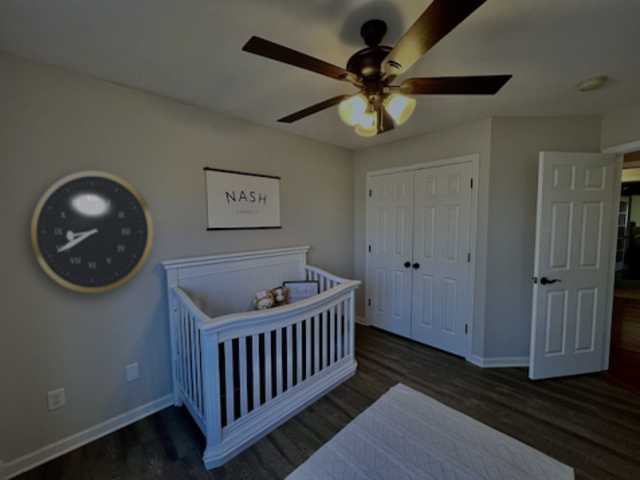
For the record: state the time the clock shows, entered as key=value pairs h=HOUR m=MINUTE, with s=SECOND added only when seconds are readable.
h=8 m=40
